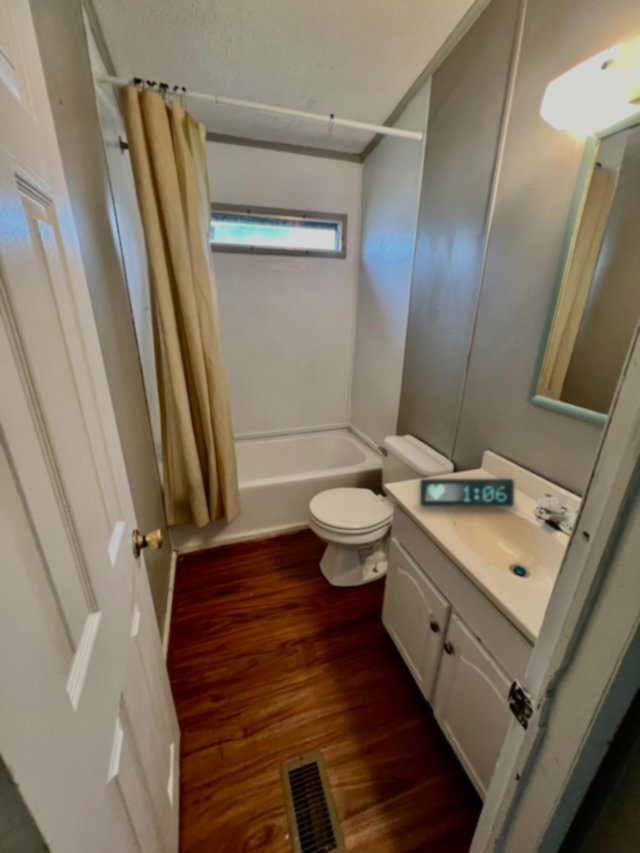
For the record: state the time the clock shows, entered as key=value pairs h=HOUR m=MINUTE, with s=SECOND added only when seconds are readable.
h=1 m=6
